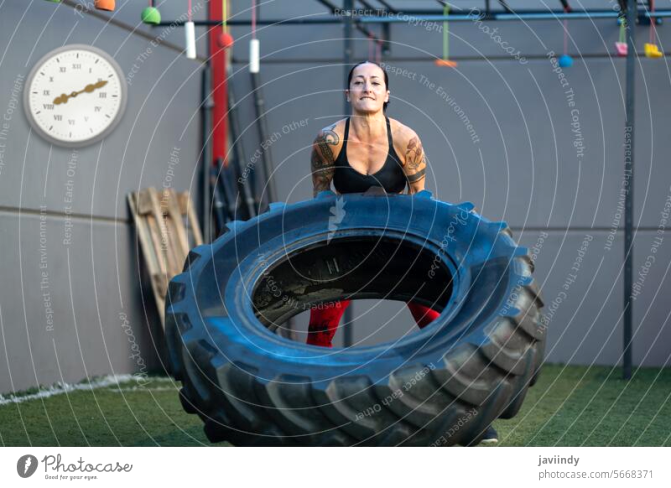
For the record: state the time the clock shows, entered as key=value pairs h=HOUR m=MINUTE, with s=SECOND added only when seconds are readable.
h=8 m=11
